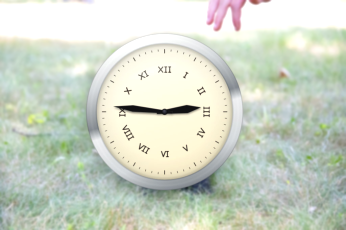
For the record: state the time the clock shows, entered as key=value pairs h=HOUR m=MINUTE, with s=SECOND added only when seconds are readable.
h=2 m=46
